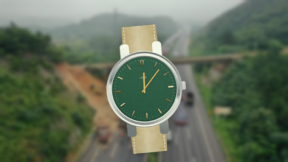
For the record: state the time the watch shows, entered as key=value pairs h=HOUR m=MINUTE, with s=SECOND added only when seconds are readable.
h=12 m=7
